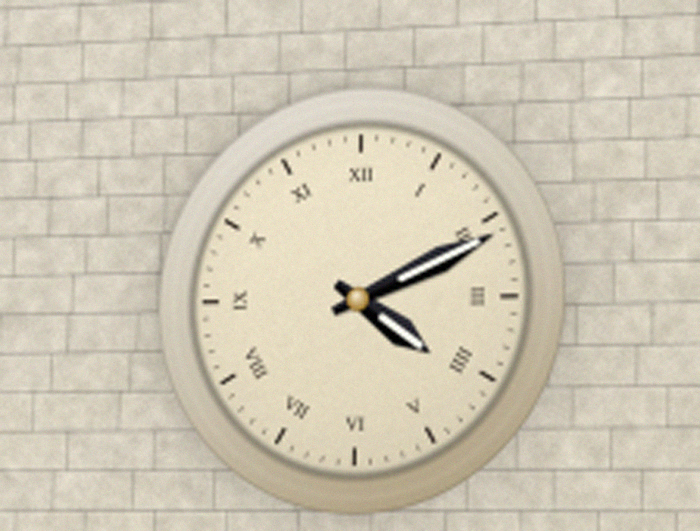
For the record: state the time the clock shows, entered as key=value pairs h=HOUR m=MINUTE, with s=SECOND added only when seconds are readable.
h=4 m=11
